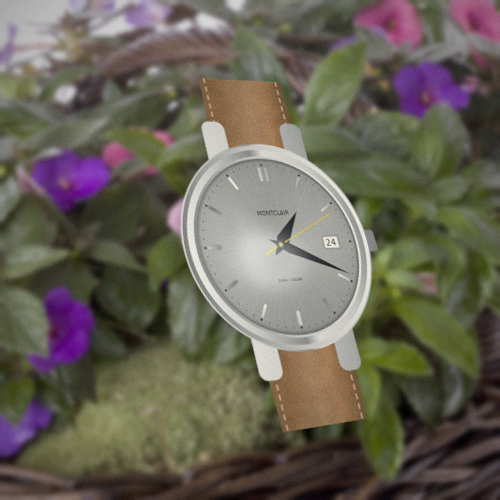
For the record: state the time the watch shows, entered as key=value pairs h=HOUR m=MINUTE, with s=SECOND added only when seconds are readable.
h=1 m=19 s=11
